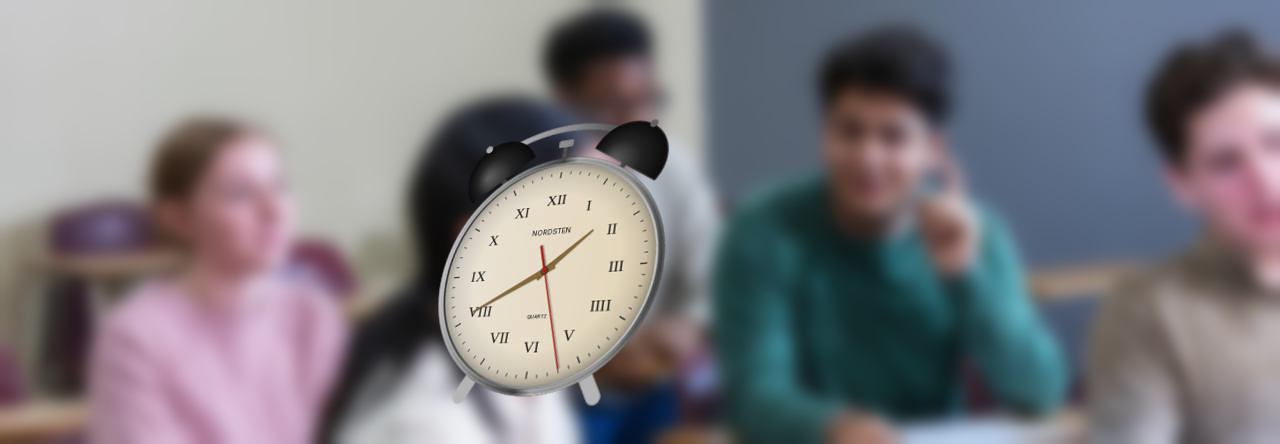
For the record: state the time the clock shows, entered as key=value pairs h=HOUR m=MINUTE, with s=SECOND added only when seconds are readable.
h=1 m=40 s=27
